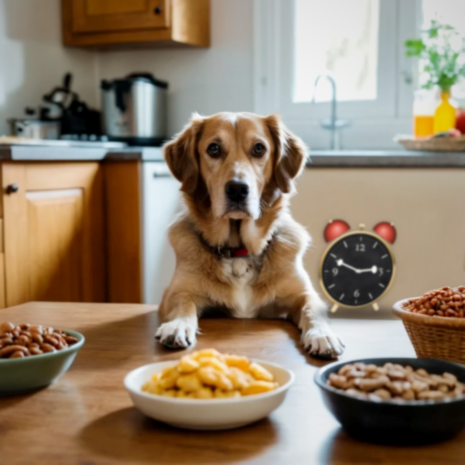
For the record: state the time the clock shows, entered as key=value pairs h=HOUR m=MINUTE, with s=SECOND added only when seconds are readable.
h=2 m=49
